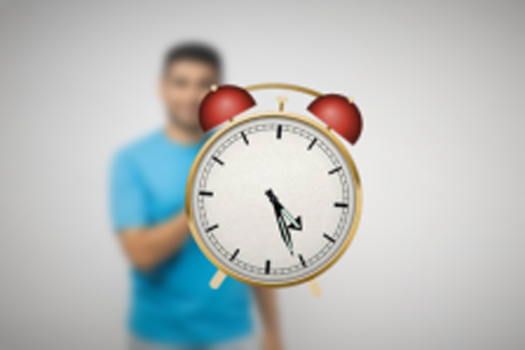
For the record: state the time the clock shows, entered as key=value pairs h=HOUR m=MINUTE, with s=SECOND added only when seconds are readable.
h=4 m=26
